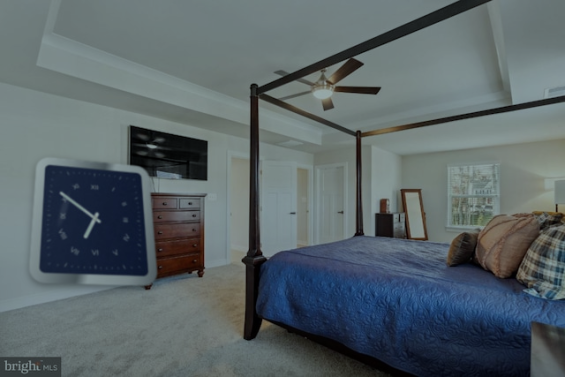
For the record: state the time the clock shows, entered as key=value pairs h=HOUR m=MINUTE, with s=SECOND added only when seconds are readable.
h=6 m=51
